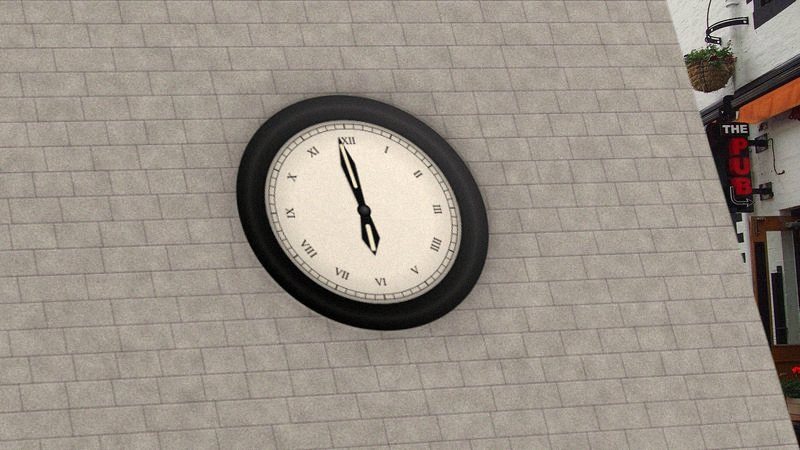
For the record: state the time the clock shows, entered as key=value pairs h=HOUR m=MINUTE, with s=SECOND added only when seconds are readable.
h=5 m=59
